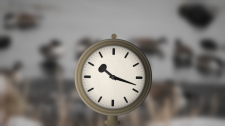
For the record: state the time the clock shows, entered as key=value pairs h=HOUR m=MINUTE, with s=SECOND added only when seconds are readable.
h=10 m=18
